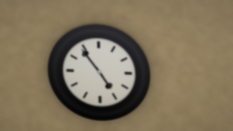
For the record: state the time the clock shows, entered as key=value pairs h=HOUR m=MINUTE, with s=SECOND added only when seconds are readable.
h=4 m=54
